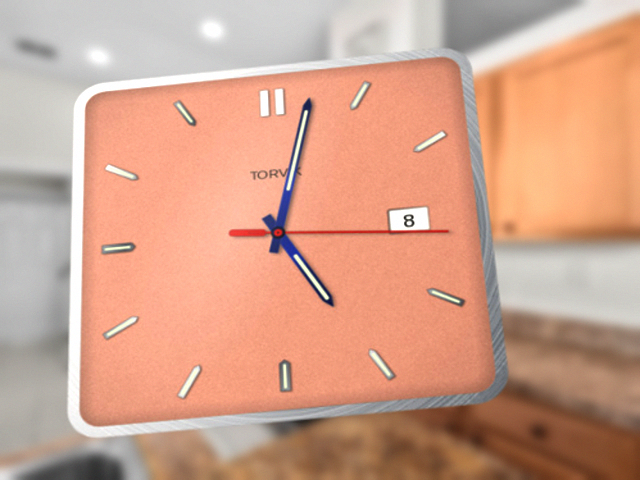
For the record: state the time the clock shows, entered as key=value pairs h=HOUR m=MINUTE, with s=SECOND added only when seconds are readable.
h=5 m=2 s=16
